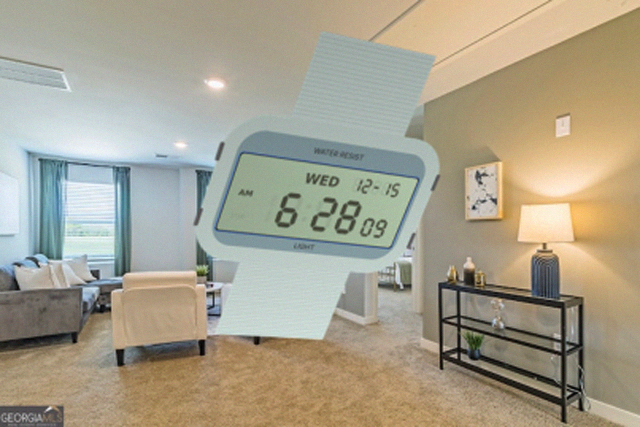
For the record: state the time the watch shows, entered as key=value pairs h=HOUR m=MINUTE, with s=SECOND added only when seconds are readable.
h=6 m=28 s=9
